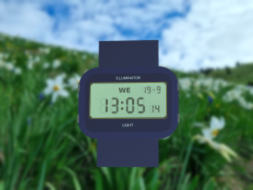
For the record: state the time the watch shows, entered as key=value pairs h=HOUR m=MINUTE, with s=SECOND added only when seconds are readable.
h=13 m=5 s=14
